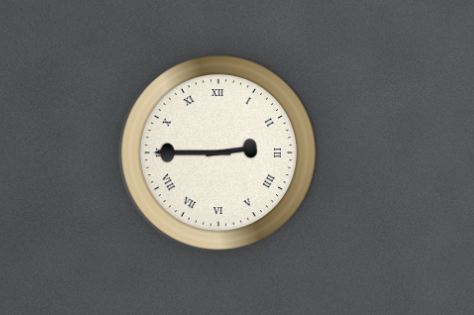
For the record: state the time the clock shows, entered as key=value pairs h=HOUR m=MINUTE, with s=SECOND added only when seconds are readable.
h=2 m=45
